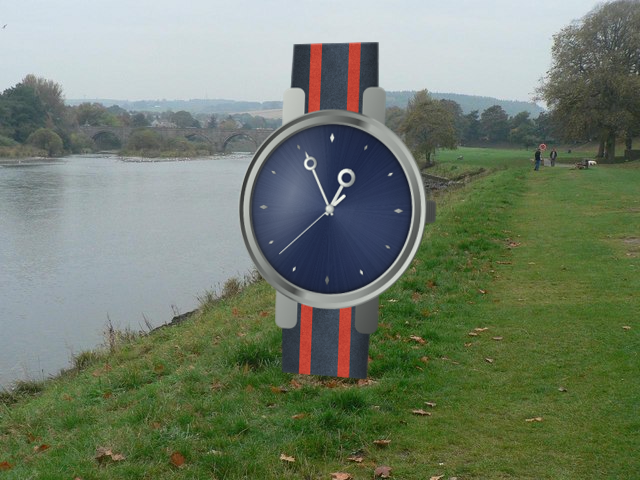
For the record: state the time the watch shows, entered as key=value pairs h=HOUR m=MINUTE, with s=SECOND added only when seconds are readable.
h=12 m=55 s=38
